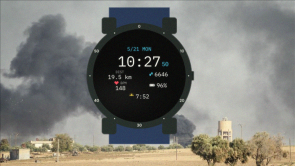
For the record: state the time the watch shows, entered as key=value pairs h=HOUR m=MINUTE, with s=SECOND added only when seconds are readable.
h=10 m=27
